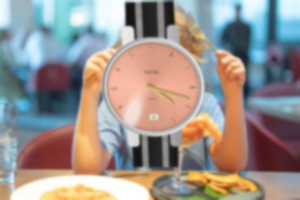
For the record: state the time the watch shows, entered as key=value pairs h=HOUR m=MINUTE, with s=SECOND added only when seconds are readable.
h=4 m=18
